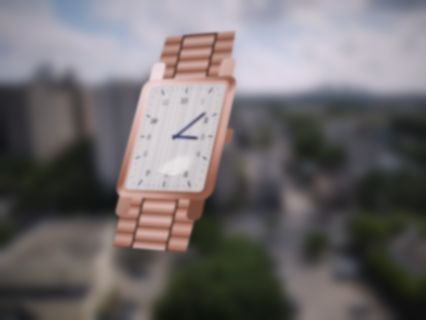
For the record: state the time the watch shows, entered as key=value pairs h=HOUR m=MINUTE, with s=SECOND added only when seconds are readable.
h=3 m=8
